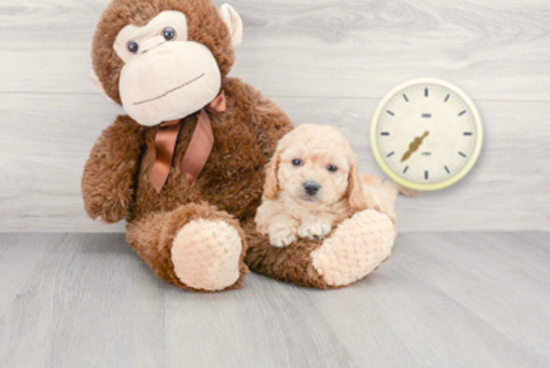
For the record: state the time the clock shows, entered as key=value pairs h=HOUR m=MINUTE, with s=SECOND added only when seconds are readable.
h=7 m=37
